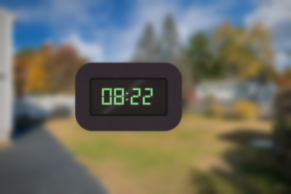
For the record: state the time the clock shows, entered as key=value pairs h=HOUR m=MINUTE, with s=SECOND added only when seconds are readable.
h=8 m=22
